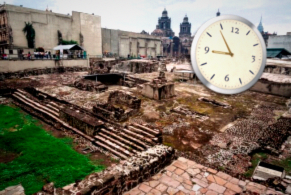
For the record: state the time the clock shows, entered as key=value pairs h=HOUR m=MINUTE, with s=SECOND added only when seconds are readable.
h=8 m=54
